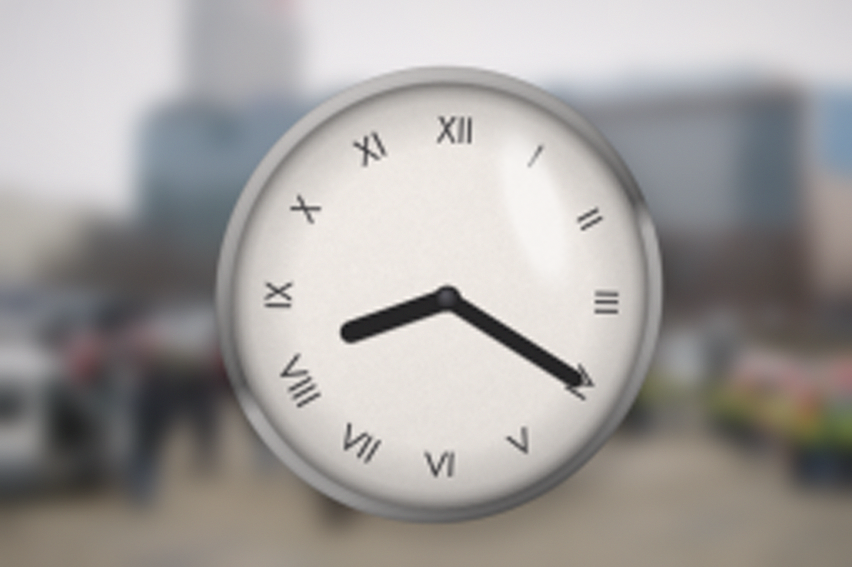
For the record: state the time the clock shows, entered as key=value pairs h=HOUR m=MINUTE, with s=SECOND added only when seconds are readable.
h=8 m=20
